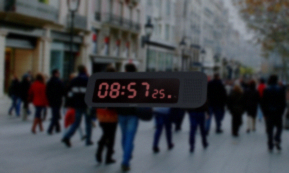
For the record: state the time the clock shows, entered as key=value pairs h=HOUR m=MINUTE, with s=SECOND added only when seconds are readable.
h=8 m=57 s=25
